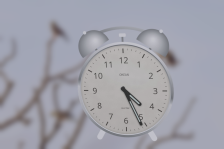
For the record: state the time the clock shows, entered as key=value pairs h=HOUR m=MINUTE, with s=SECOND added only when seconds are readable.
h=4 m=26
